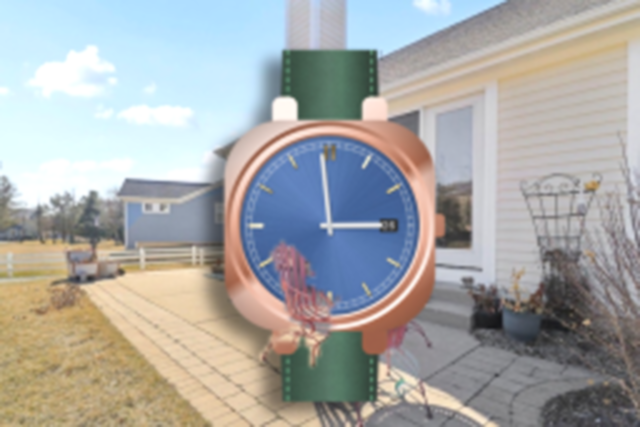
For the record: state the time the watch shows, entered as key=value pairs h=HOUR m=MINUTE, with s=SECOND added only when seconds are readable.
h=2 m=59
